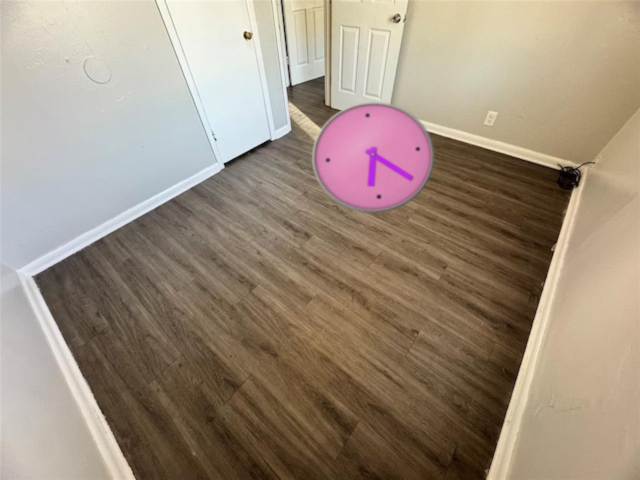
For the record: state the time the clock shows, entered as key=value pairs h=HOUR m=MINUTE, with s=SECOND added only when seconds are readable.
h=6 m=22
